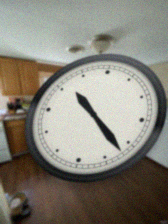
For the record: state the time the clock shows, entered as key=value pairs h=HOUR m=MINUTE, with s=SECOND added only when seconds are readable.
h=10 m=22
